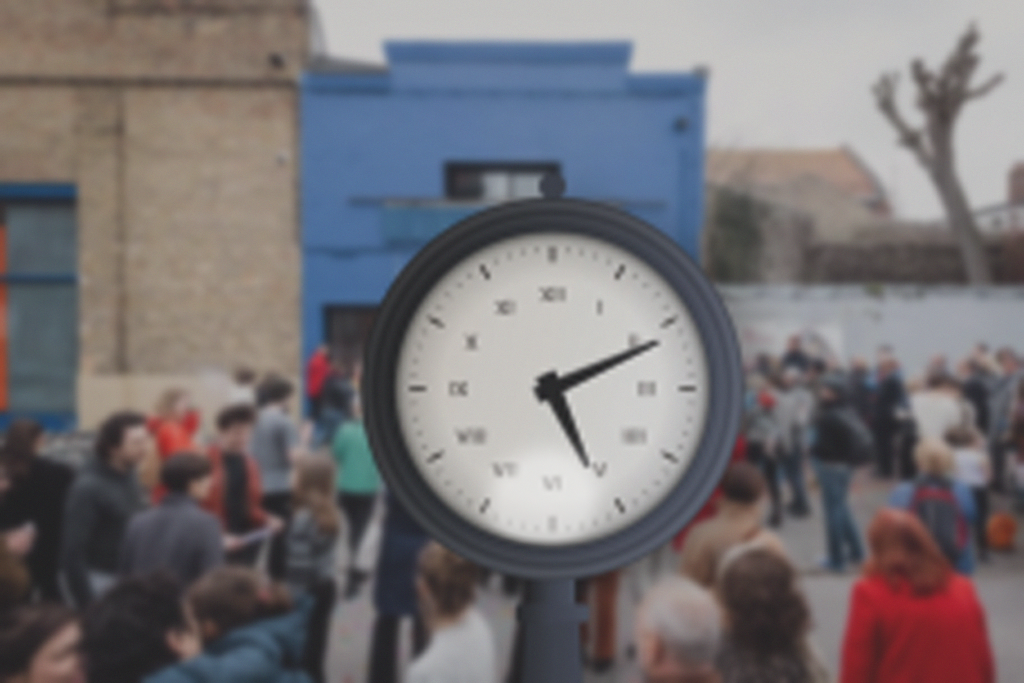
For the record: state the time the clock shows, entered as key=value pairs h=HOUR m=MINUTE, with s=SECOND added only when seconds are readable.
h=5 m=11
